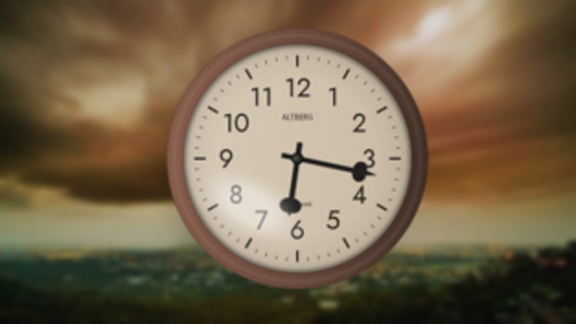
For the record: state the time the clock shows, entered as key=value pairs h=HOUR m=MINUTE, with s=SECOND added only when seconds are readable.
h=6 m=17
